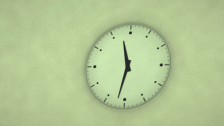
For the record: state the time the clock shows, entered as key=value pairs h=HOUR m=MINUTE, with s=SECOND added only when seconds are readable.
h=11 m=32
